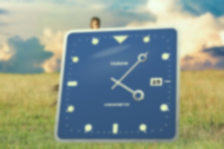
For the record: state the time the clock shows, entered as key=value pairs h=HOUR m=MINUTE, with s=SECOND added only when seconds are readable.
h=4 m=7
